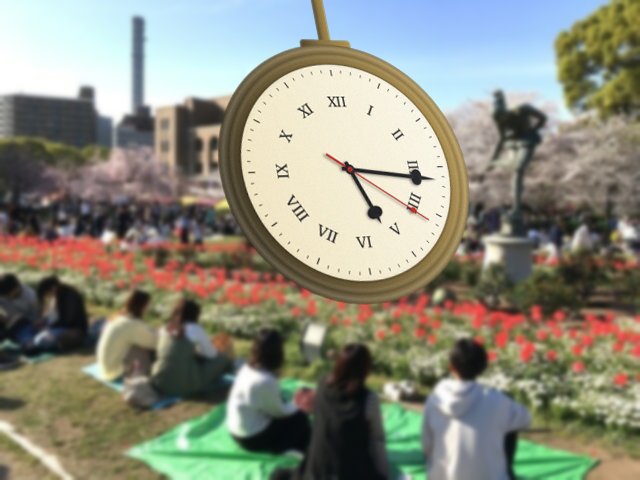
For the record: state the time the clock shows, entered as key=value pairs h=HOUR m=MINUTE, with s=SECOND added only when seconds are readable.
h=5 m=16 s=21
